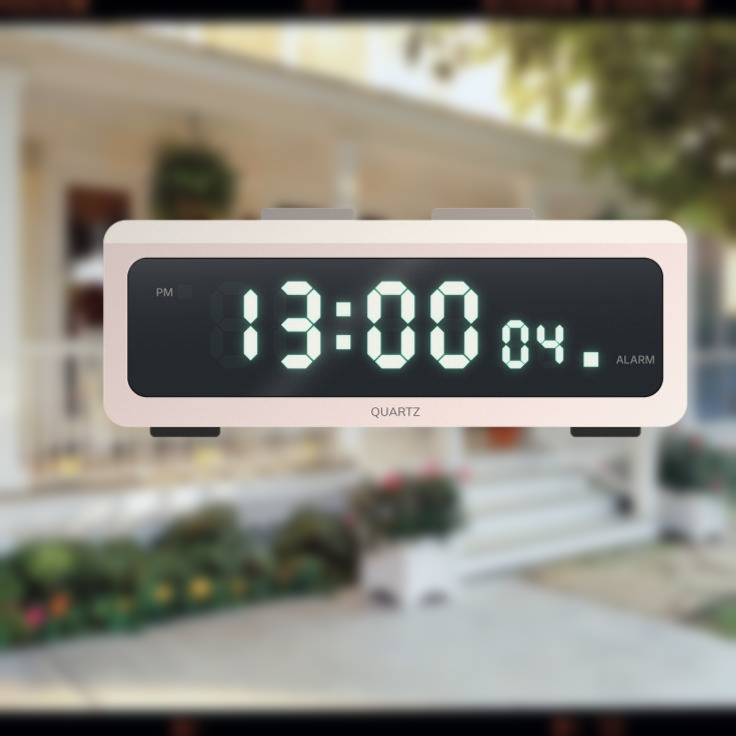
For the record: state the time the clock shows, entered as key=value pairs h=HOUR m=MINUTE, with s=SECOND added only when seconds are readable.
h=13 m=0 s=4
